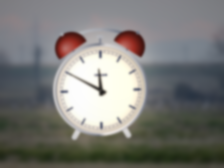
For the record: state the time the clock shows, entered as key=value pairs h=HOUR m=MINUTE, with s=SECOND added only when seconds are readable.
h=11 m=50
